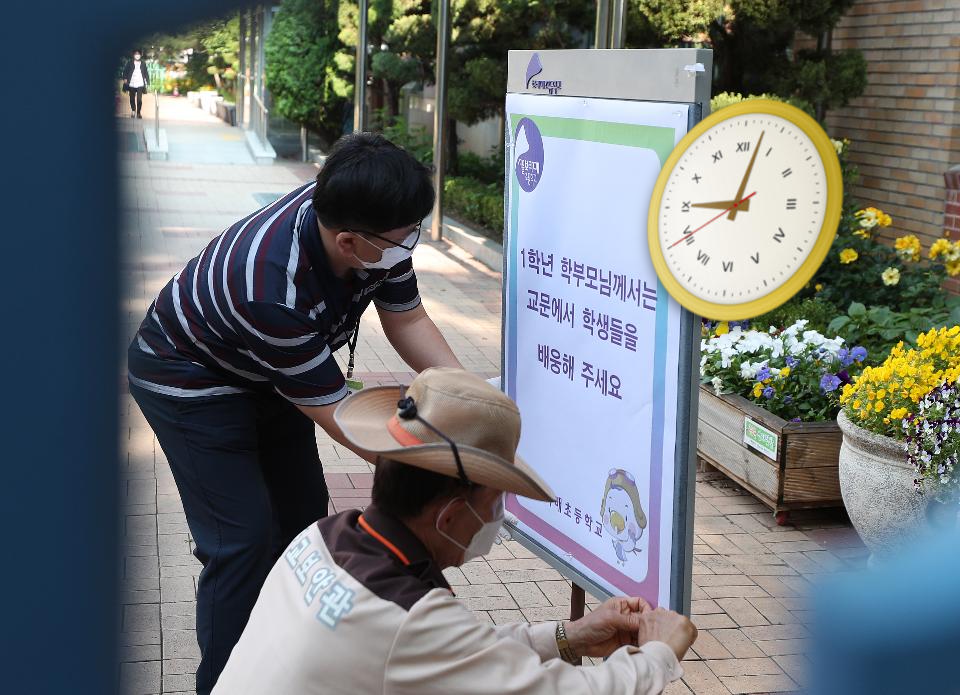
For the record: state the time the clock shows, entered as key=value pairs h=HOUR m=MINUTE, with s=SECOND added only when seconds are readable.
h=9 m=2 s=40
